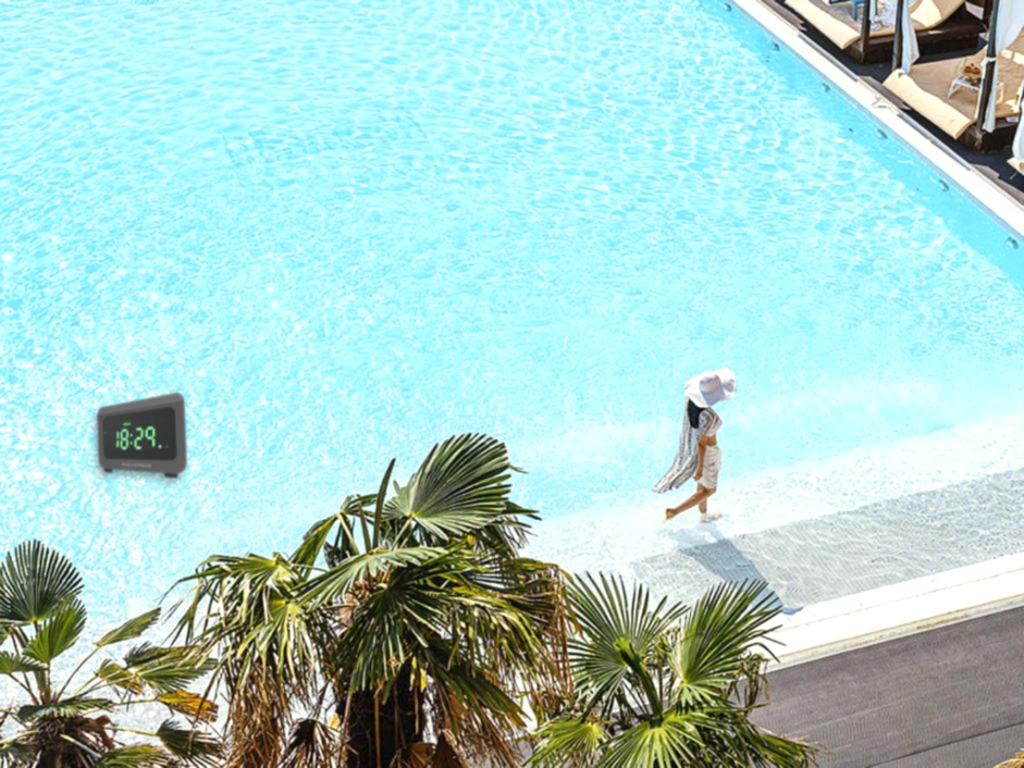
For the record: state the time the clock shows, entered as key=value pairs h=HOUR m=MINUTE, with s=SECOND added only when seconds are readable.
h=18 m=29
